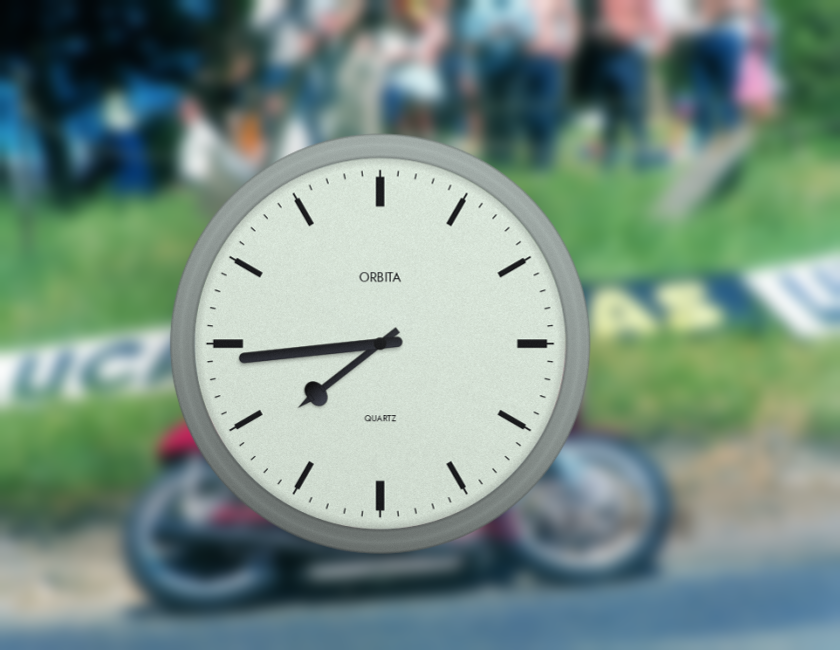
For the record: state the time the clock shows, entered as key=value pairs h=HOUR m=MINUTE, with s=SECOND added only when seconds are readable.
h=7 m=44
